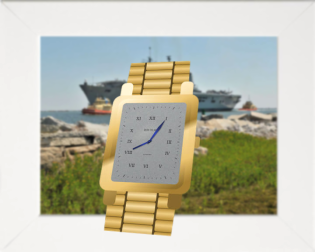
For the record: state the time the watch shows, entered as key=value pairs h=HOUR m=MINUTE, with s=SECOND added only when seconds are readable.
h=8 m=5
